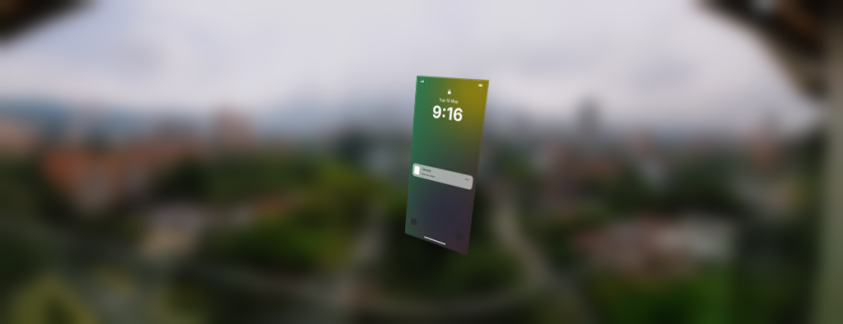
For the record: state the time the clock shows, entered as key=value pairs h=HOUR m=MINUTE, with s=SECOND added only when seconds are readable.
h=9 m=16
